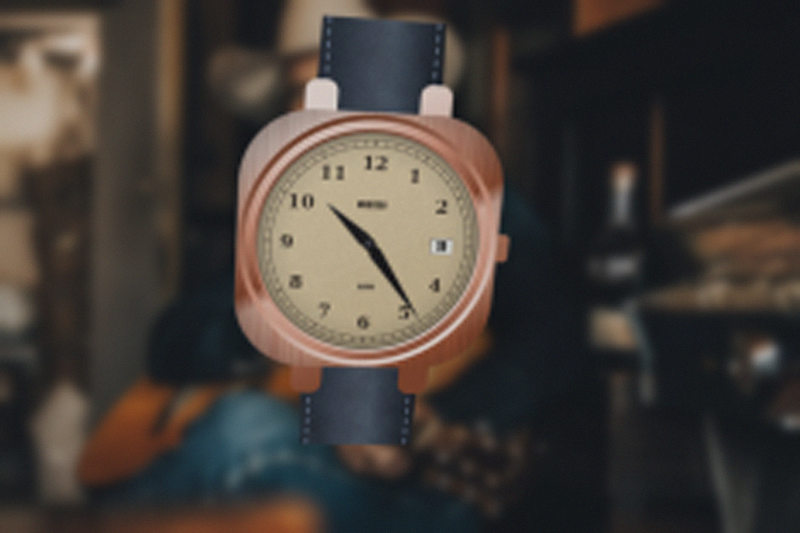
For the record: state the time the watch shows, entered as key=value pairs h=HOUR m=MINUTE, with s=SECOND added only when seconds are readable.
h=10 m=24
